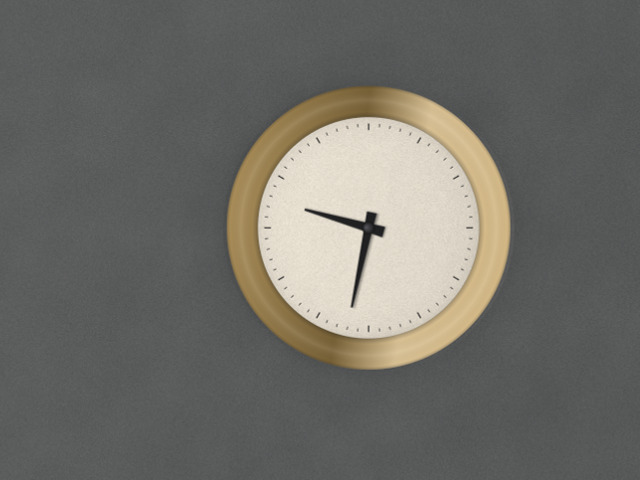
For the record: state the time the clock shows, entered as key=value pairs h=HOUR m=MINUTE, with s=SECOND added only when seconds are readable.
h=9 m=32
